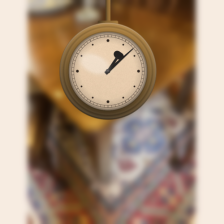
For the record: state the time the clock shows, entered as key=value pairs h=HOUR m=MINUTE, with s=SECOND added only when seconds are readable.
h=1 m=8
